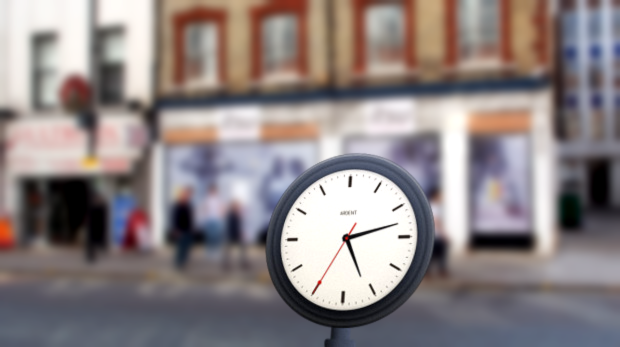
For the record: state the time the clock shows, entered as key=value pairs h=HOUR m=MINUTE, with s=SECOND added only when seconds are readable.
h=5 m=12 s=35
